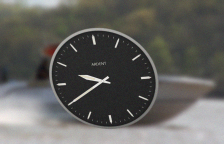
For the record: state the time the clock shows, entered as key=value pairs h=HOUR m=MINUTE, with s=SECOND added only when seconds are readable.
h=9 m=40
